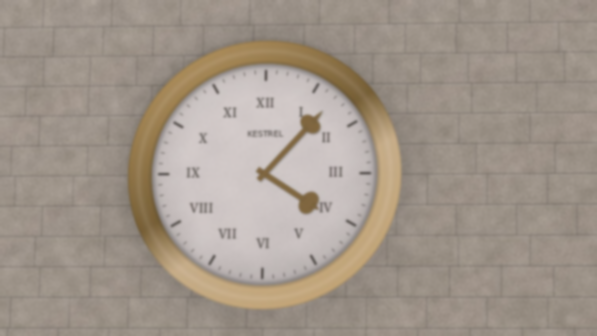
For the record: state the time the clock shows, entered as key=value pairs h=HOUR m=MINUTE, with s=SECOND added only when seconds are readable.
h=4 m=7
